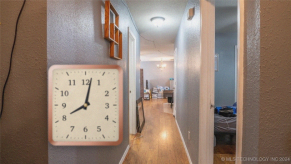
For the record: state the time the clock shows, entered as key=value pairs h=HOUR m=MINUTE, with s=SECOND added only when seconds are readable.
h=8 m=2
